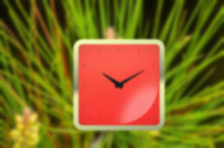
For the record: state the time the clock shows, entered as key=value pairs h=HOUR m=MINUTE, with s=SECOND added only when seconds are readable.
h=10 m=10
